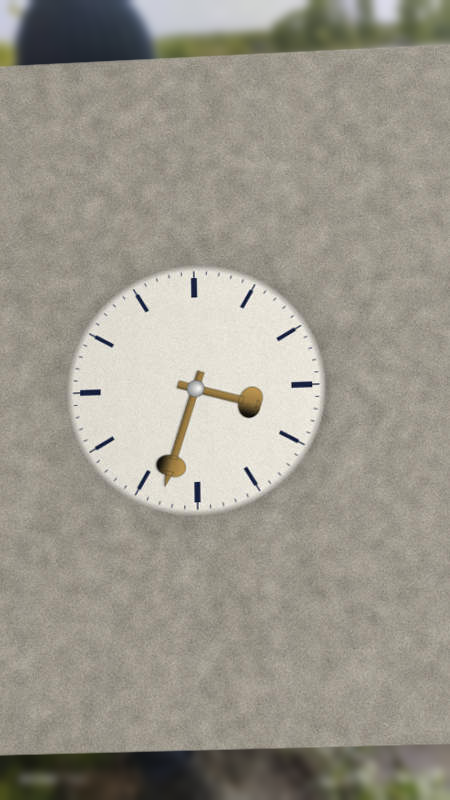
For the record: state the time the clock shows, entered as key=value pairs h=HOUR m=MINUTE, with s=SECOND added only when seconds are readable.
h=3 m=33
